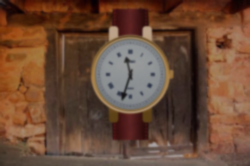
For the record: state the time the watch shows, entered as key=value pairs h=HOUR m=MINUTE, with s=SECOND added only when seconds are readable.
h=11 m=33
